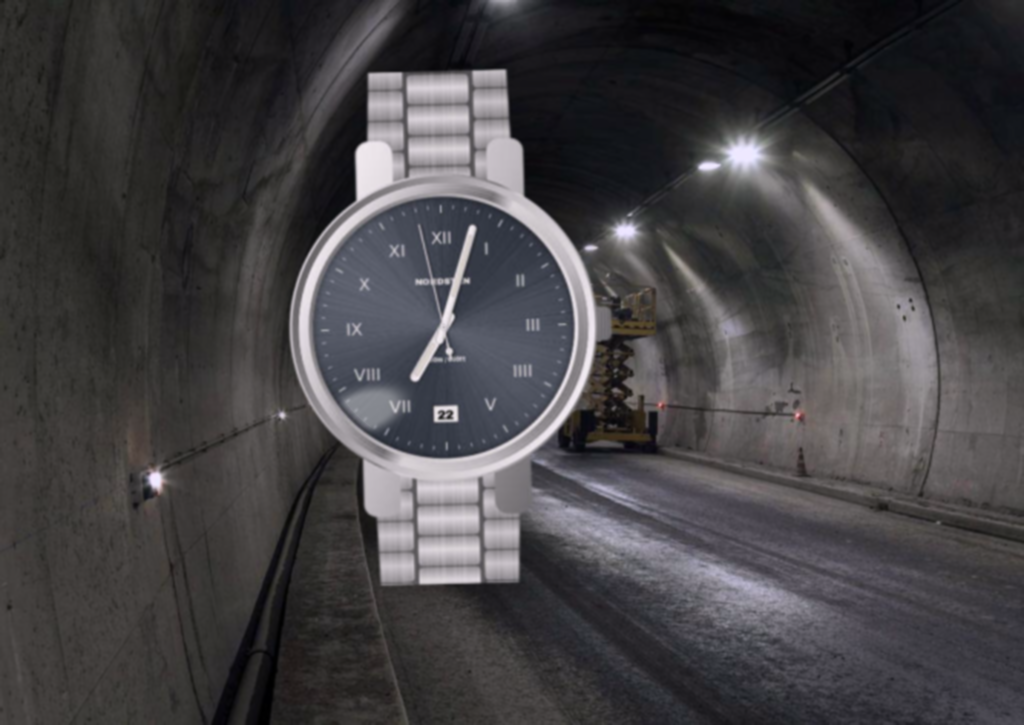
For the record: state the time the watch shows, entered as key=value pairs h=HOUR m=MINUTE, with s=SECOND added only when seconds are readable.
h=7 m=2 s=58
